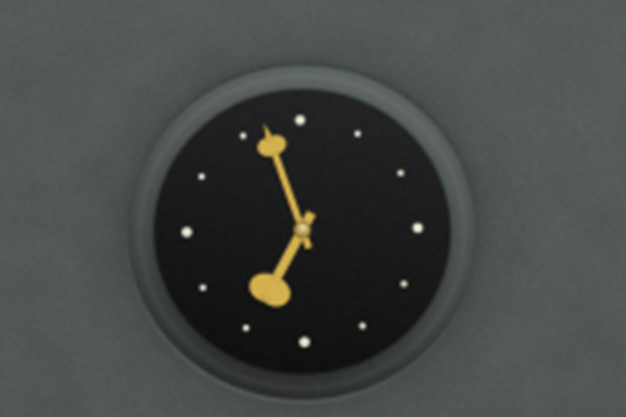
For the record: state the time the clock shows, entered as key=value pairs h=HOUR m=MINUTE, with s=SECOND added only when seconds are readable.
h=6 m=57
